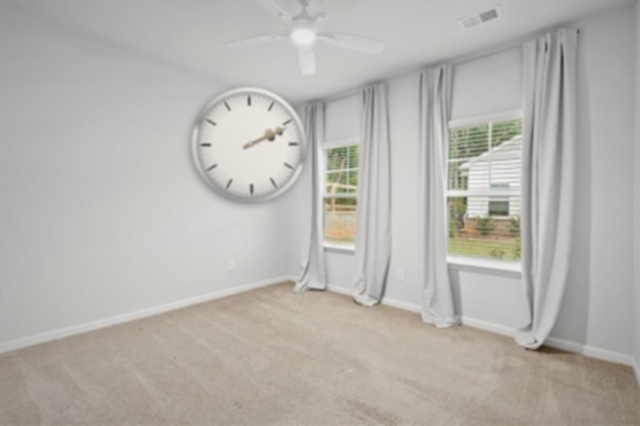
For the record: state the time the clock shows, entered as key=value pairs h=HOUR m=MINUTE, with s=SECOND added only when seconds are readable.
h=2 m=11
